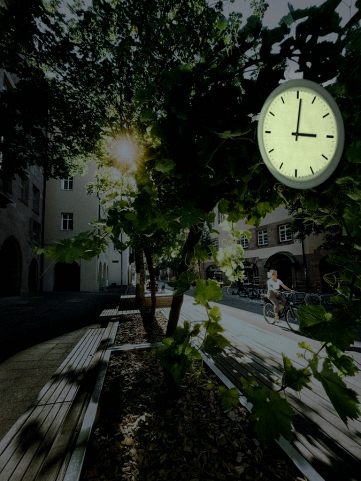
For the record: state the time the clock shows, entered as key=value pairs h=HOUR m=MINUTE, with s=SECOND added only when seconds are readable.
h=3 m=1
